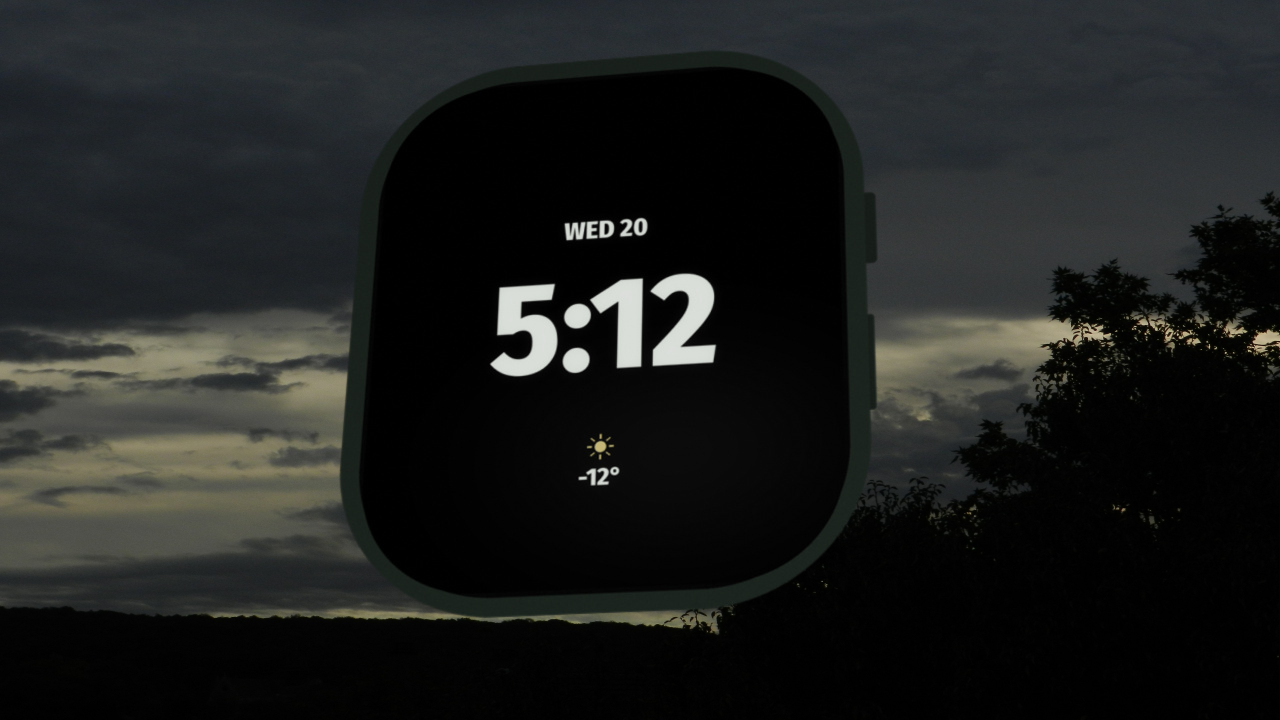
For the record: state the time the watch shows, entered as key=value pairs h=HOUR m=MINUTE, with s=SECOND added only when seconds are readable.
h=5 m=12
